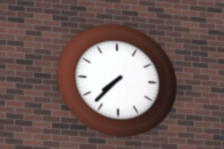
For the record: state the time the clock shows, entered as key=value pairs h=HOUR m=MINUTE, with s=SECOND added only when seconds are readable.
h=7 m=37
